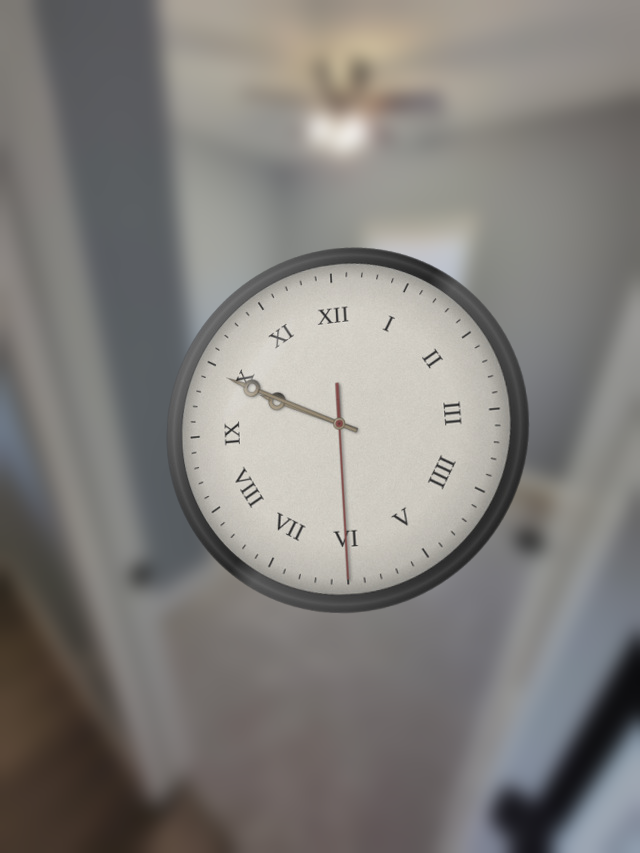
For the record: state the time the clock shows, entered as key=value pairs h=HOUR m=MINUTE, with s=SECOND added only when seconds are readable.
h=9 m=49 s=30
